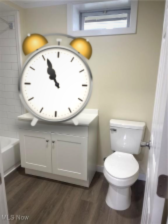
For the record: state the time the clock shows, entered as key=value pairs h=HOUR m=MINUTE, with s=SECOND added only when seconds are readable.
h=10 m=56
